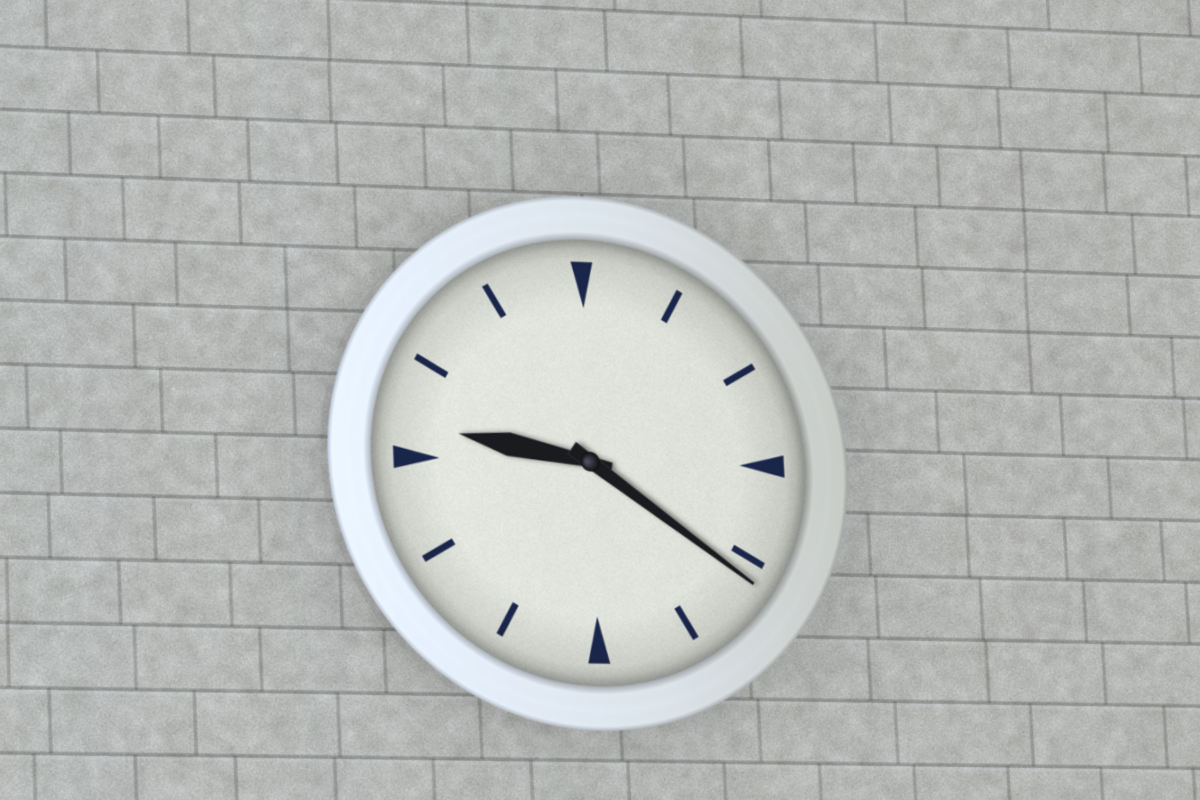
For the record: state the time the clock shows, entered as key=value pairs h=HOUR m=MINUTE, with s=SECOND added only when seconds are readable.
h=9 m=21
